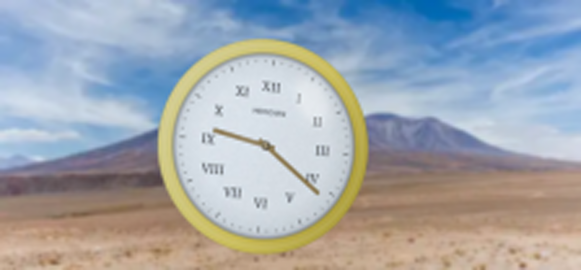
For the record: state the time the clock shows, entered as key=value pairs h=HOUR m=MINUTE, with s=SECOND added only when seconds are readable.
h=9 m=21
